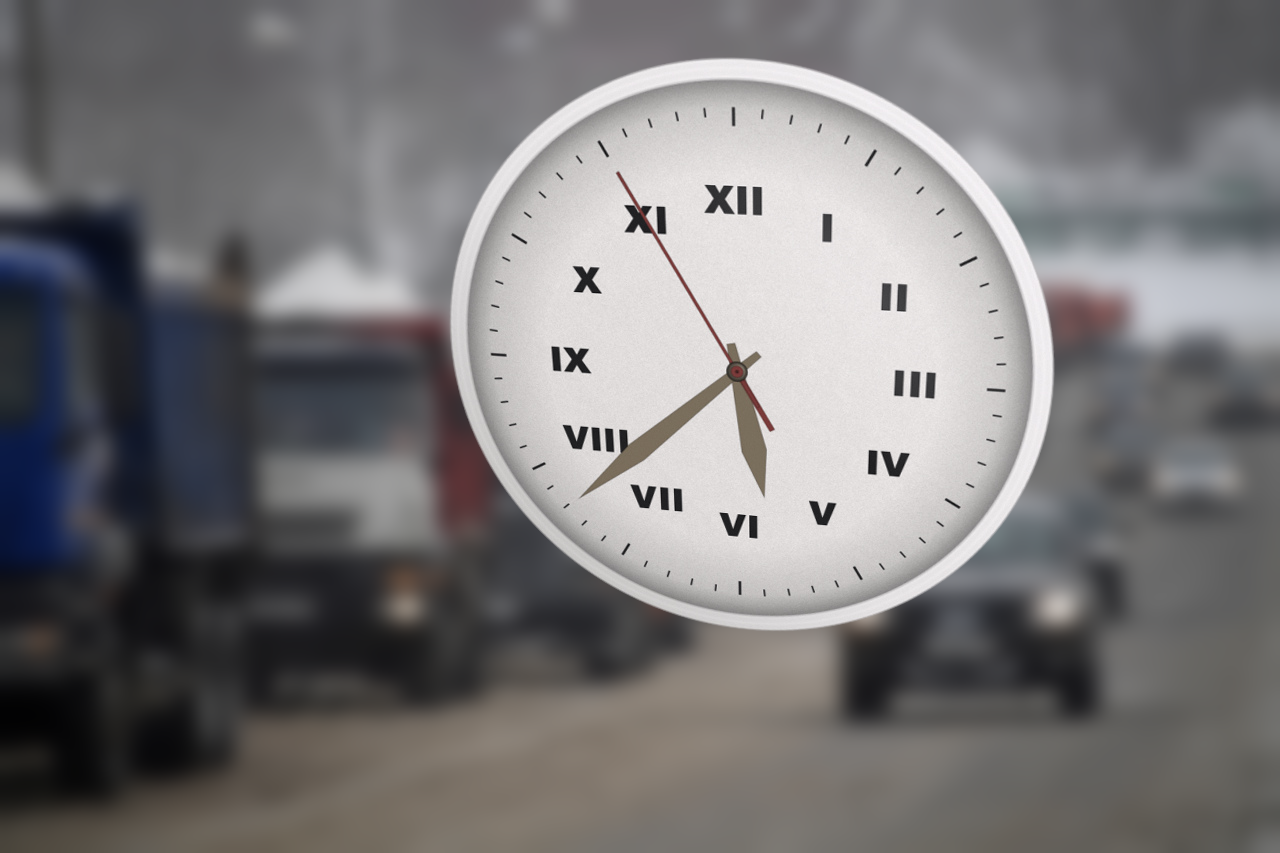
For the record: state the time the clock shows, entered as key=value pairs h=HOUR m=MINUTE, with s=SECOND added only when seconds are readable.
h=5 m=37 s=55
